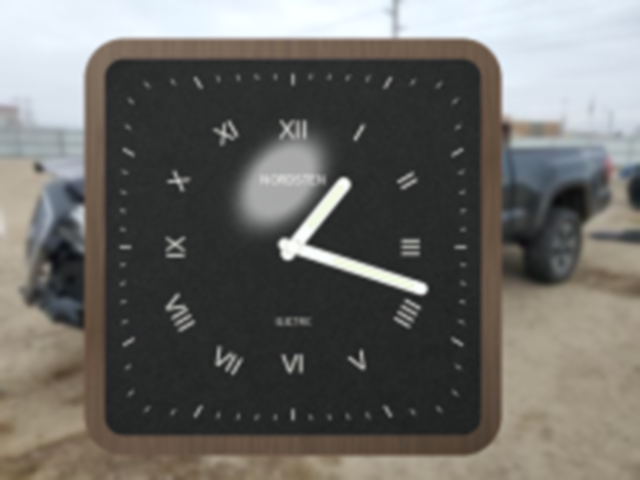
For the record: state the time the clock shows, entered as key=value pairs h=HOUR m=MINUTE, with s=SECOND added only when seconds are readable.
h=1 m=18
